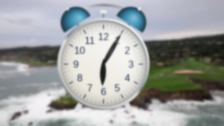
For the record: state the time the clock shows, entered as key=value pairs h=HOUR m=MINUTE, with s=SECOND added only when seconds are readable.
h=6 m=5
